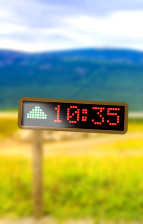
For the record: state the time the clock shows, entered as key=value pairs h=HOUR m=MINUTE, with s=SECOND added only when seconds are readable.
h=10 m=35
